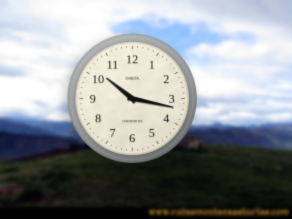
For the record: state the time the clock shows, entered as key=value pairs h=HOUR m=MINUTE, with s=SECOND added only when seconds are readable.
h=10 m=17
